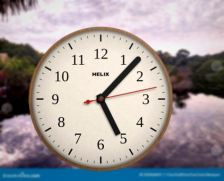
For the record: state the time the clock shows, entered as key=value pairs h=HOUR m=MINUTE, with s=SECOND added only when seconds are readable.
h=5 m=7 s=13
